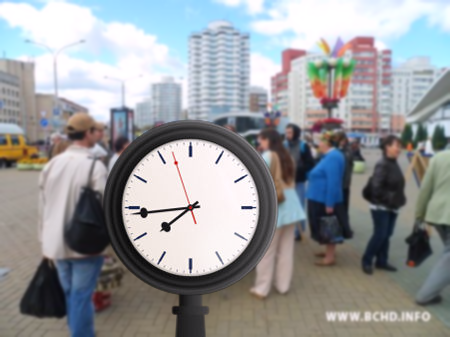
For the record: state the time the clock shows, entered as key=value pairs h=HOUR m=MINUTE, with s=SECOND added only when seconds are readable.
h=7 m=43 s=57
